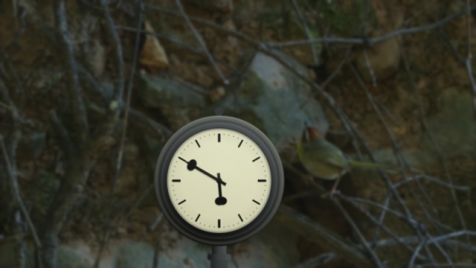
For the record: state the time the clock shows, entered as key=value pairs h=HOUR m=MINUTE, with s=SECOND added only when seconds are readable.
h=5 m=50
